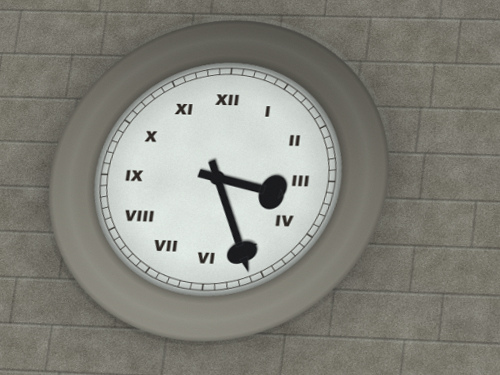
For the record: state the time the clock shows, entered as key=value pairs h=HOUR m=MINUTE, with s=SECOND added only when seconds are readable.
h=3 m=26
